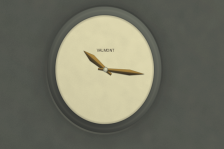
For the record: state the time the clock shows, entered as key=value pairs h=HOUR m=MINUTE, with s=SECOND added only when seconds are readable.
h=10 m=16
